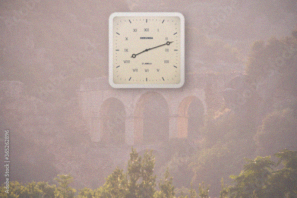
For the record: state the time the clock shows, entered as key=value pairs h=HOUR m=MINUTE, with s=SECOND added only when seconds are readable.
h=8 m=12
